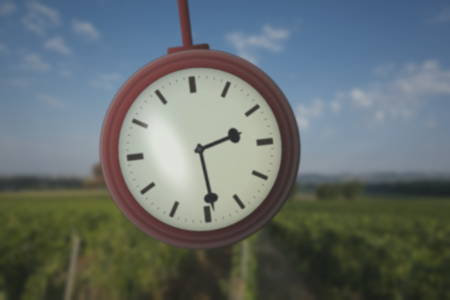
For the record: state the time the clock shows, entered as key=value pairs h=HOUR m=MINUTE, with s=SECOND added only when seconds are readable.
h=2 m=29
